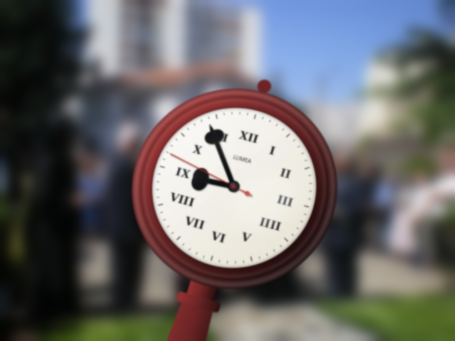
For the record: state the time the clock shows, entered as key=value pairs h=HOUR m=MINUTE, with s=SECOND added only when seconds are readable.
h=8 m=53 s=47
